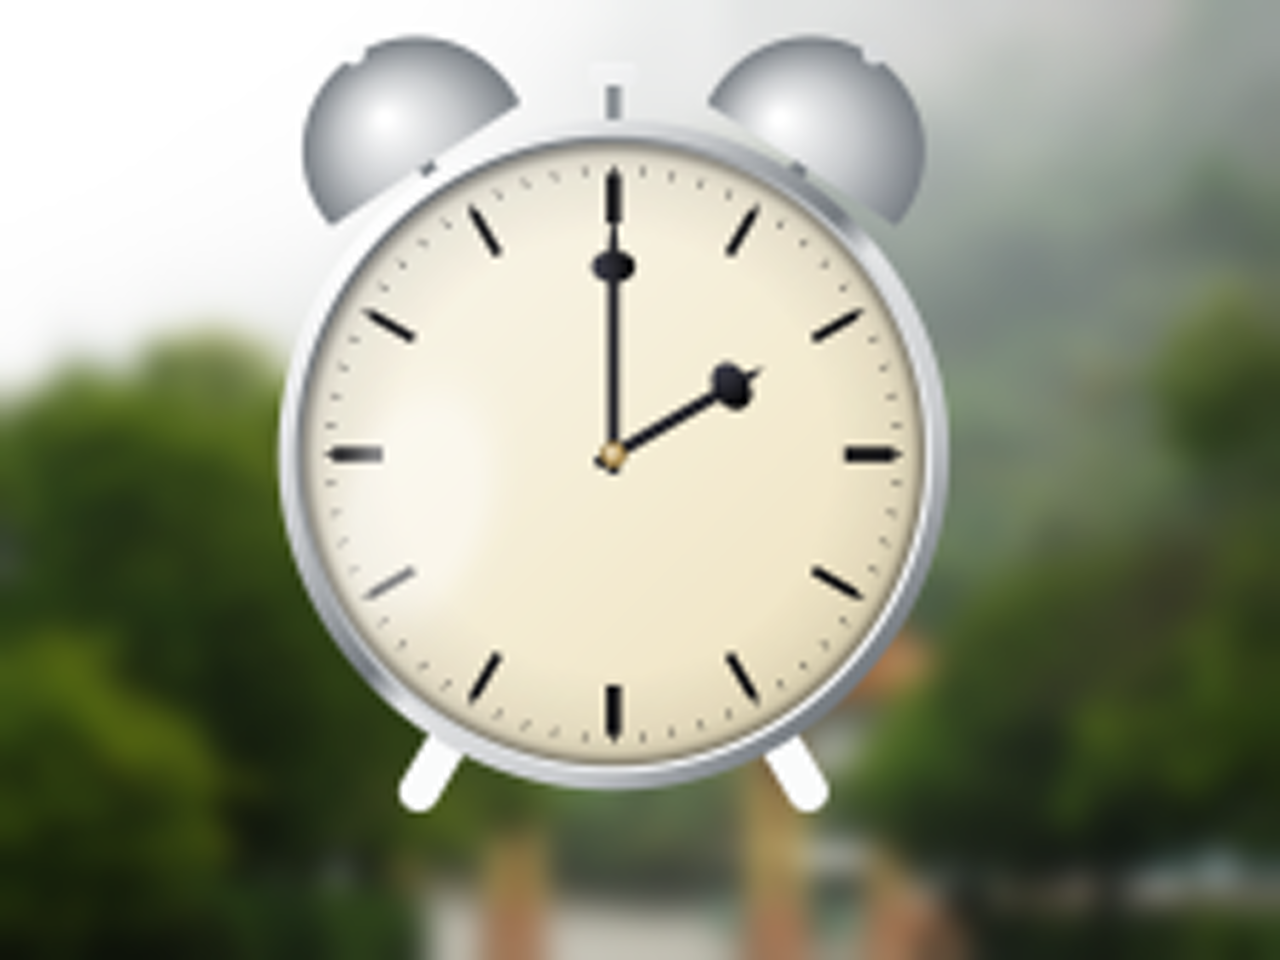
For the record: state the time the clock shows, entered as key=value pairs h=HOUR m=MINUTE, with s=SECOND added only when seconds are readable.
h=2 m=0
